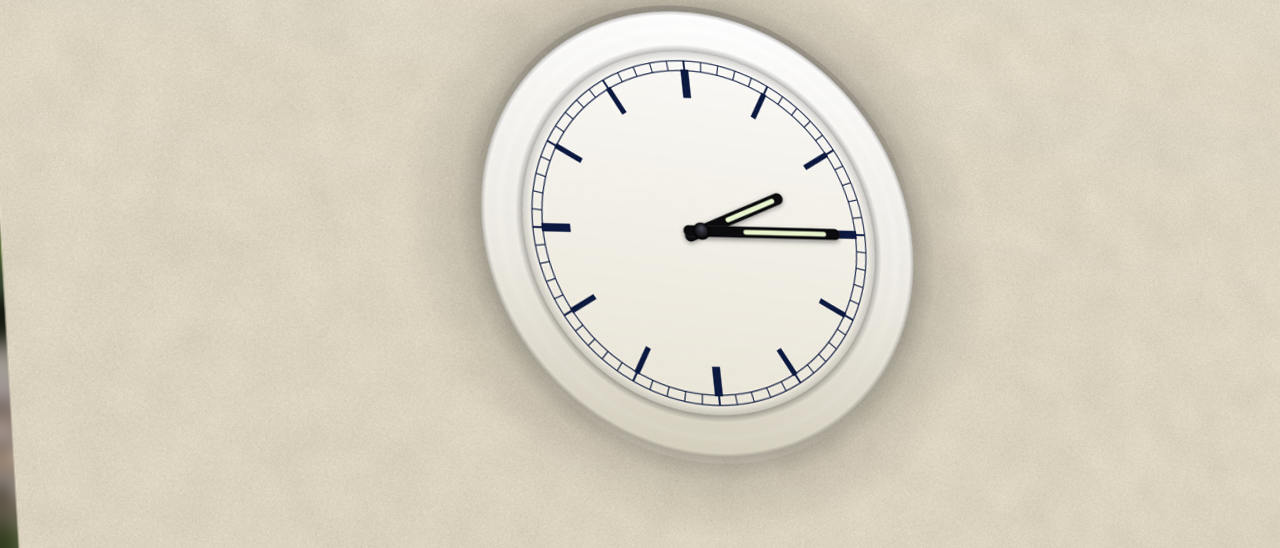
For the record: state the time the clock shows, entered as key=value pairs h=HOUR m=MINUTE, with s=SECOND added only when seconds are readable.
h=2 m=15
